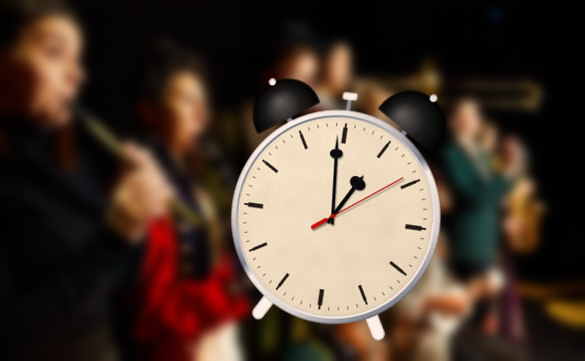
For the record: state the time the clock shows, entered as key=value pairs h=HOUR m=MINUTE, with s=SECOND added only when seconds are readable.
h=12 m=59 s=9
